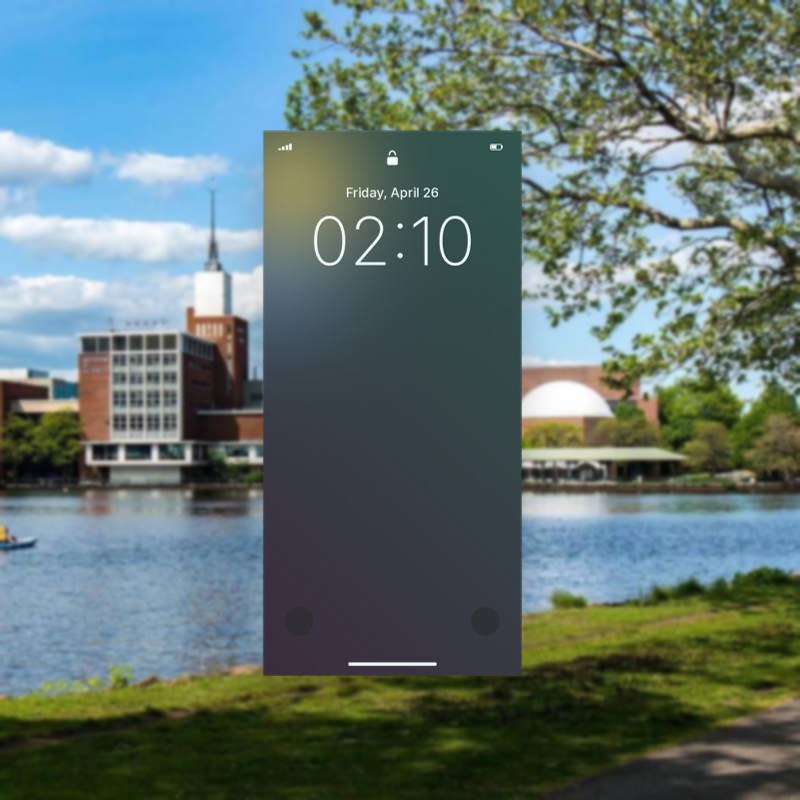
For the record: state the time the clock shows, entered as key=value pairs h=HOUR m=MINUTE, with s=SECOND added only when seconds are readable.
h=2 m=10
